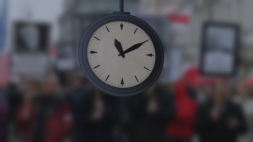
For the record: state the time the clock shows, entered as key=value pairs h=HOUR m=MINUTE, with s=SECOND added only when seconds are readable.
h=11 m=10
